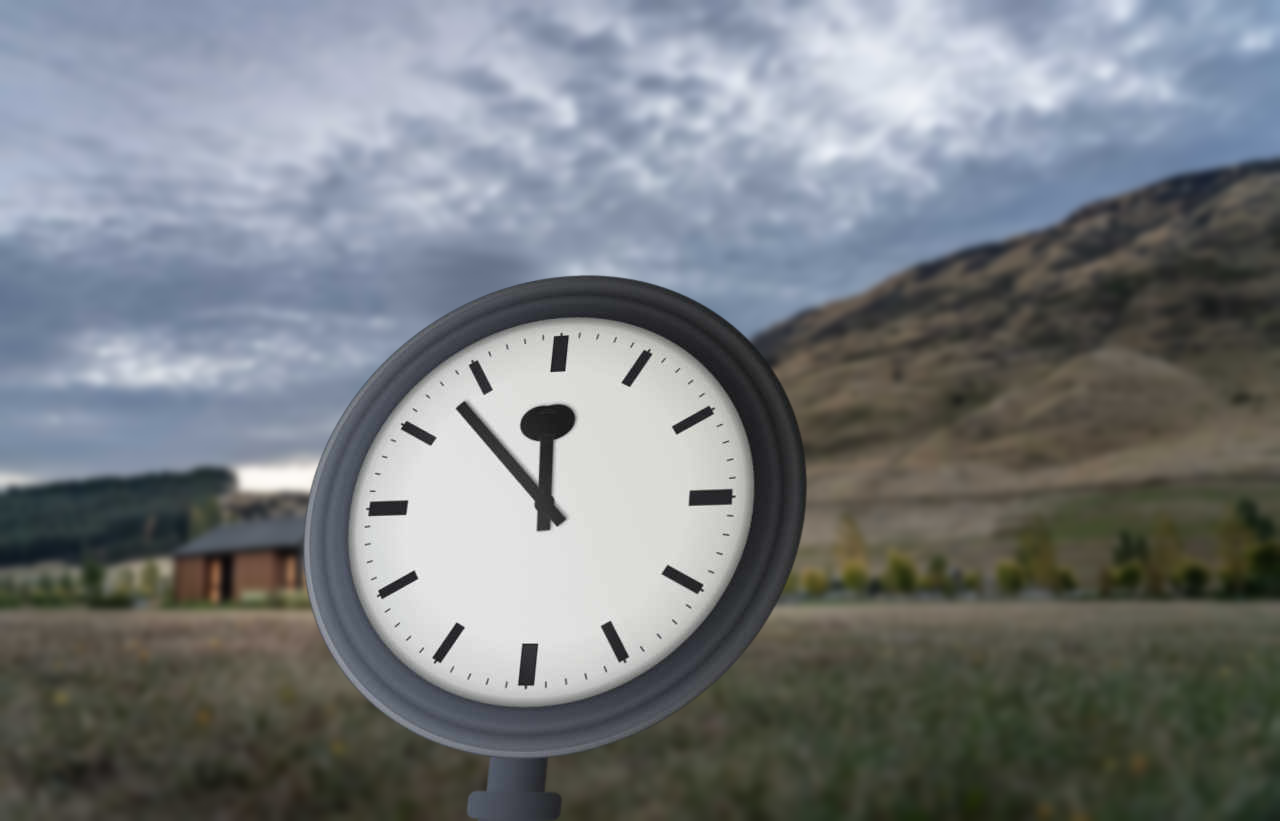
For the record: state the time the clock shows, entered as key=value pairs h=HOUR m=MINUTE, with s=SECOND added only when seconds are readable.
h=11 m=53
